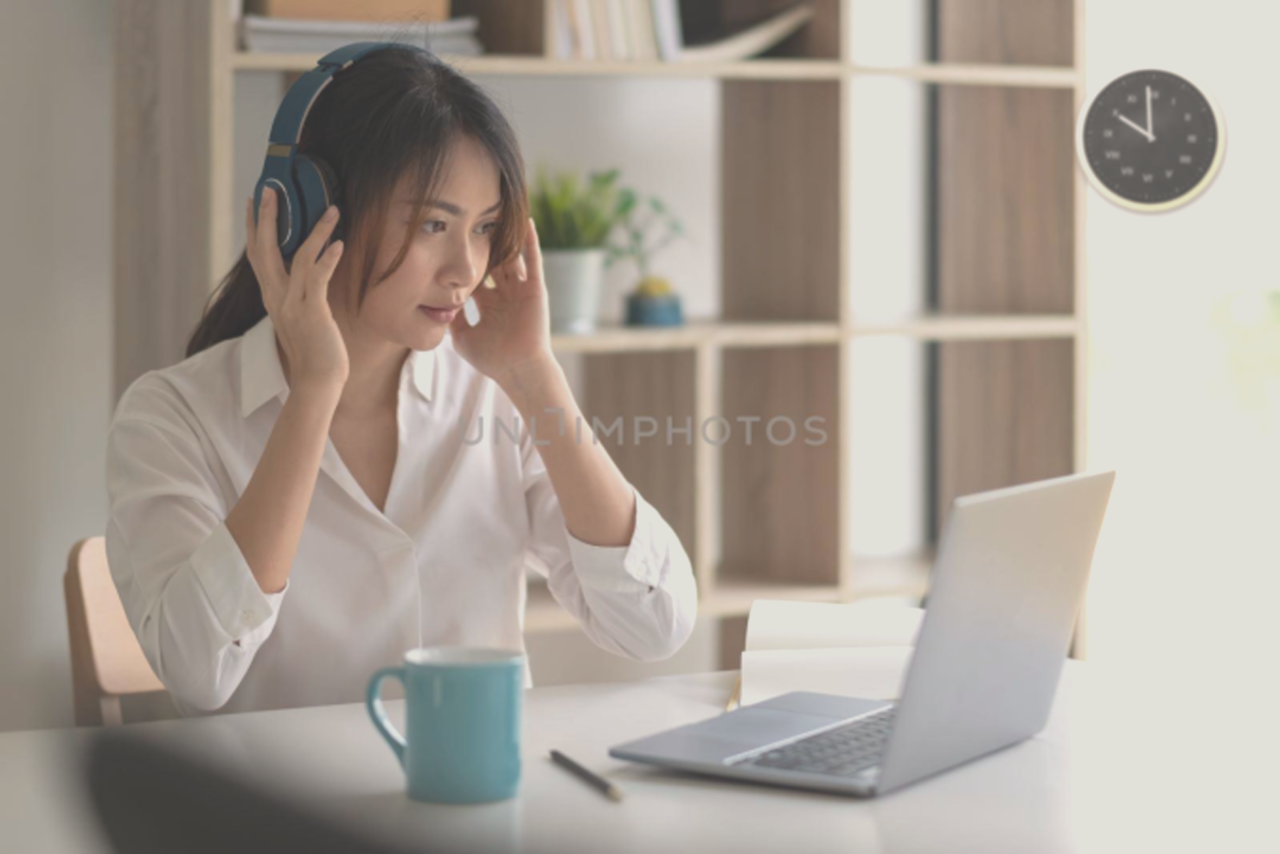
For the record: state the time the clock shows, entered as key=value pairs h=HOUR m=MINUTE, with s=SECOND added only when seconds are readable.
h=9 m=59
